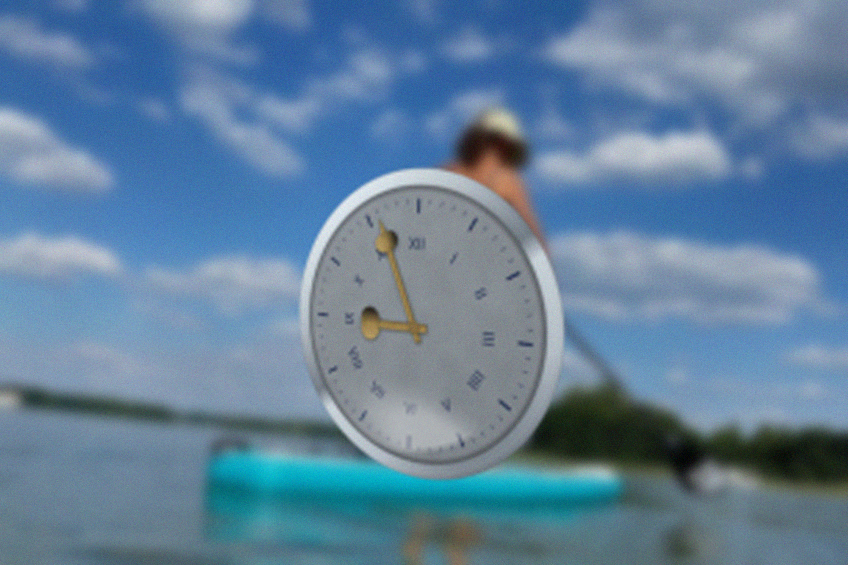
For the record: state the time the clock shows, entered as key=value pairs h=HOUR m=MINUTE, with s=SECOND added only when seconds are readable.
h=8 m=56
